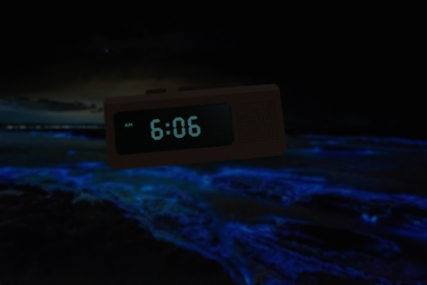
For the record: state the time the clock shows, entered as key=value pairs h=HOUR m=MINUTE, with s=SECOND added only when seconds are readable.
h=6 m=6
